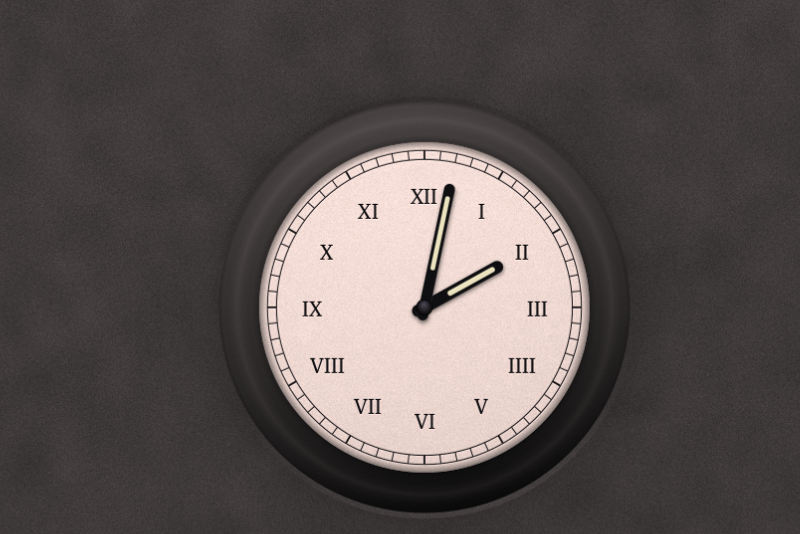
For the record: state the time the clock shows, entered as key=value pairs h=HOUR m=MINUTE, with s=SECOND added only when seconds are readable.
h=2 m=2
